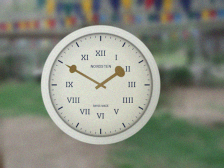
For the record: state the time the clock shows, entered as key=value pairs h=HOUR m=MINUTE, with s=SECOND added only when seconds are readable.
h=1 m=50
